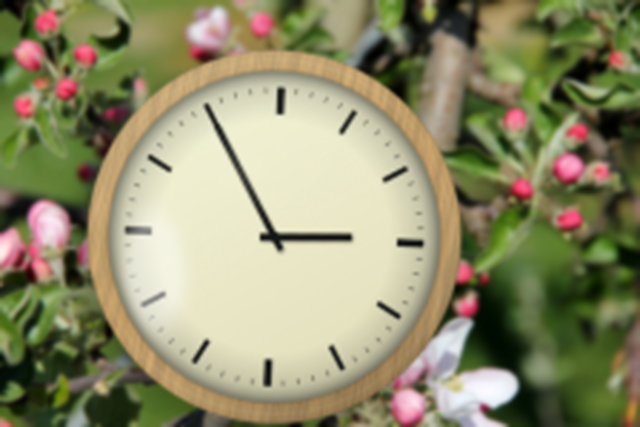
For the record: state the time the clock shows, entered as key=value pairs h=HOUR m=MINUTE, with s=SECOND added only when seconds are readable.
h=2 m=55
